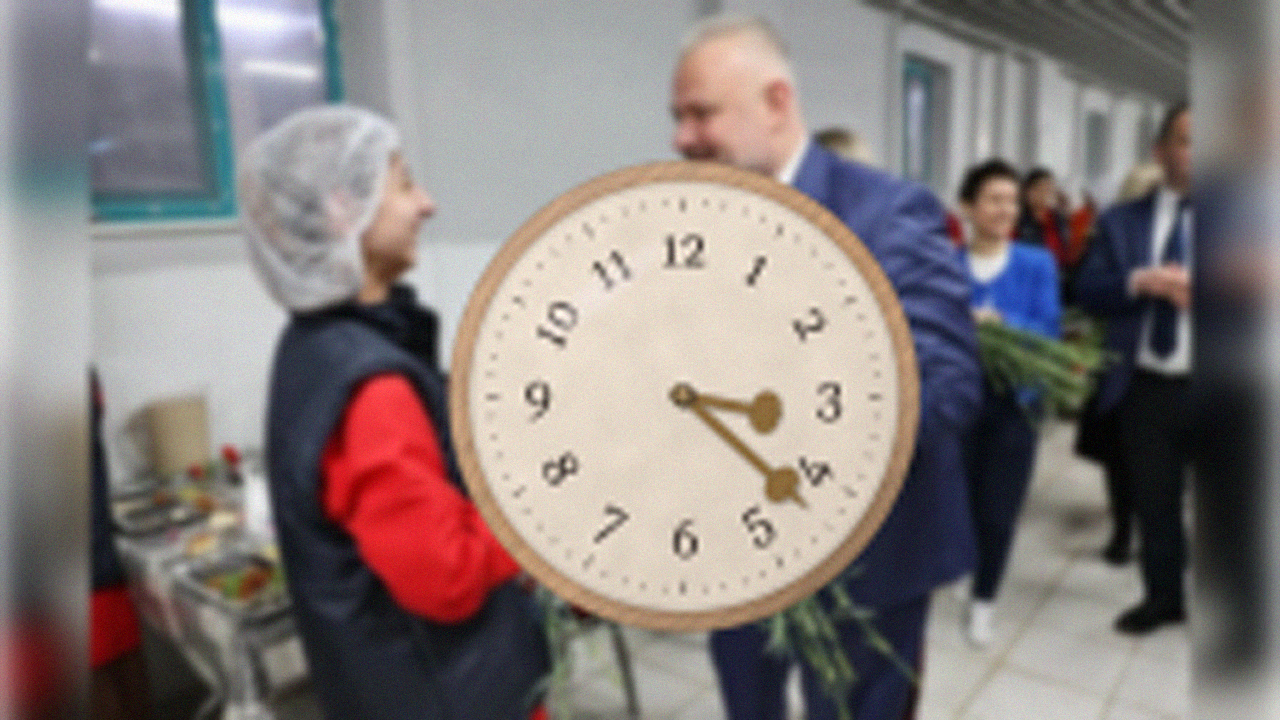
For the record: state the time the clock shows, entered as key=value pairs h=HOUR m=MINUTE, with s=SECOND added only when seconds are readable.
h=3 m=22
